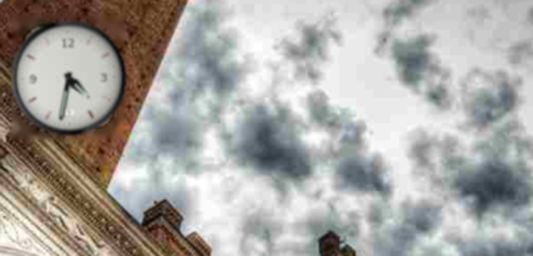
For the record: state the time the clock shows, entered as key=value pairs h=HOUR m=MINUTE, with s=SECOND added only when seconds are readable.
h=4 m=32
